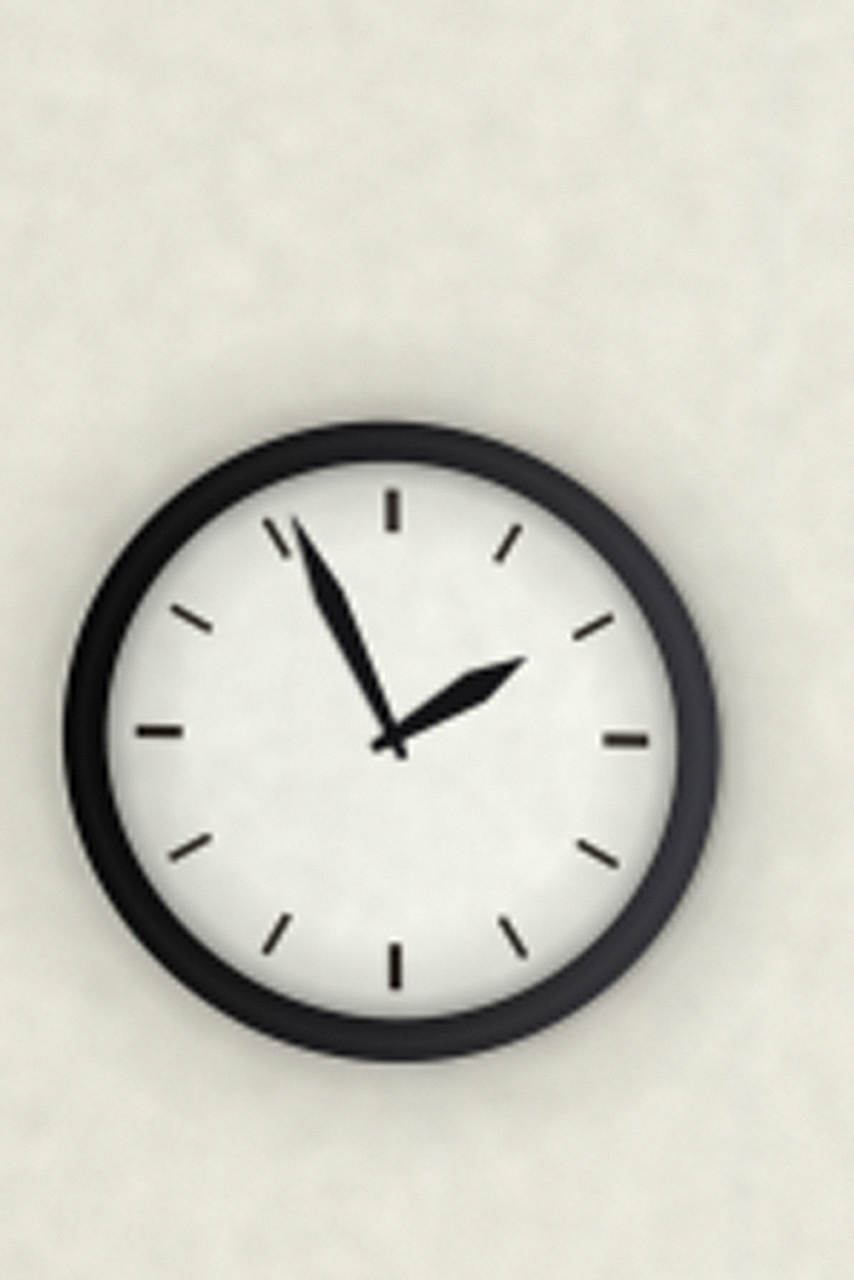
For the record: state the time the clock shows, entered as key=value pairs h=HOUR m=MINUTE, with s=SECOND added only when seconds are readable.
h=1 m=56
